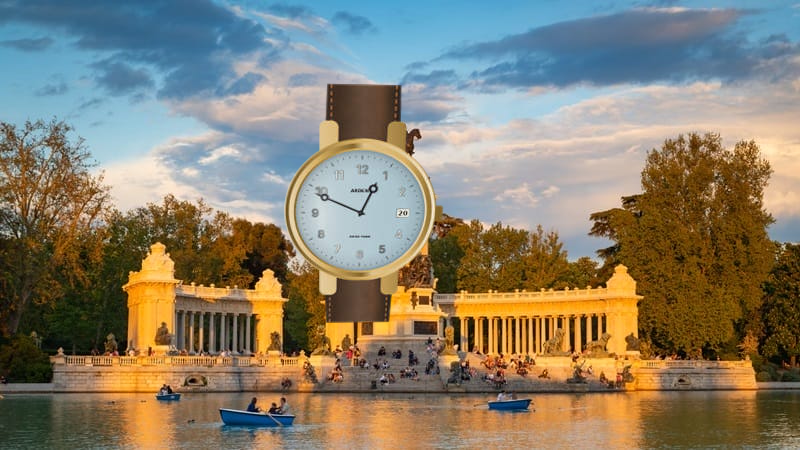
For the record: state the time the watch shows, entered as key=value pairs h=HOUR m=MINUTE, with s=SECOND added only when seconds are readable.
h=12 m=49
